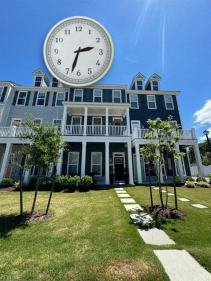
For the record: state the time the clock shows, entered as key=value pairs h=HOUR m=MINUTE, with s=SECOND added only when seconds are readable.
h=2 m=33
